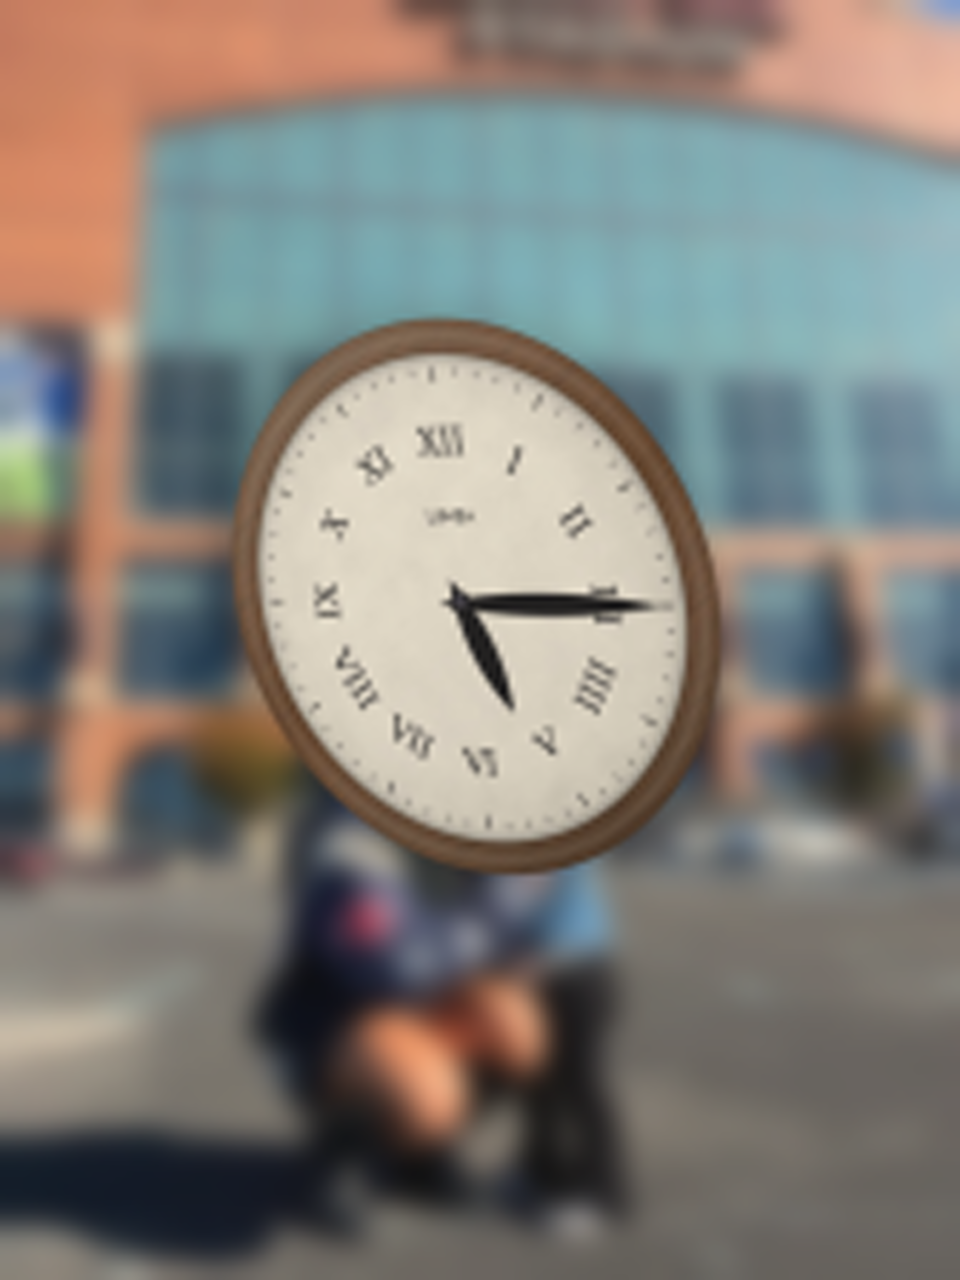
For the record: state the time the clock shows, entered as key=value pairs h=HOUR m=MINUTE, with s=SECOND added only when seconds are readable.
h=5 m=15
